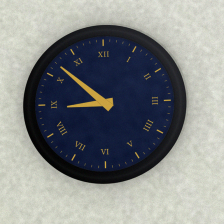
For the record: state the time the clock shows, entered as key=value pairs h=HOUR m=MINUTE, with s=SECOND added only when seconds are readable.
h=8 m=52
